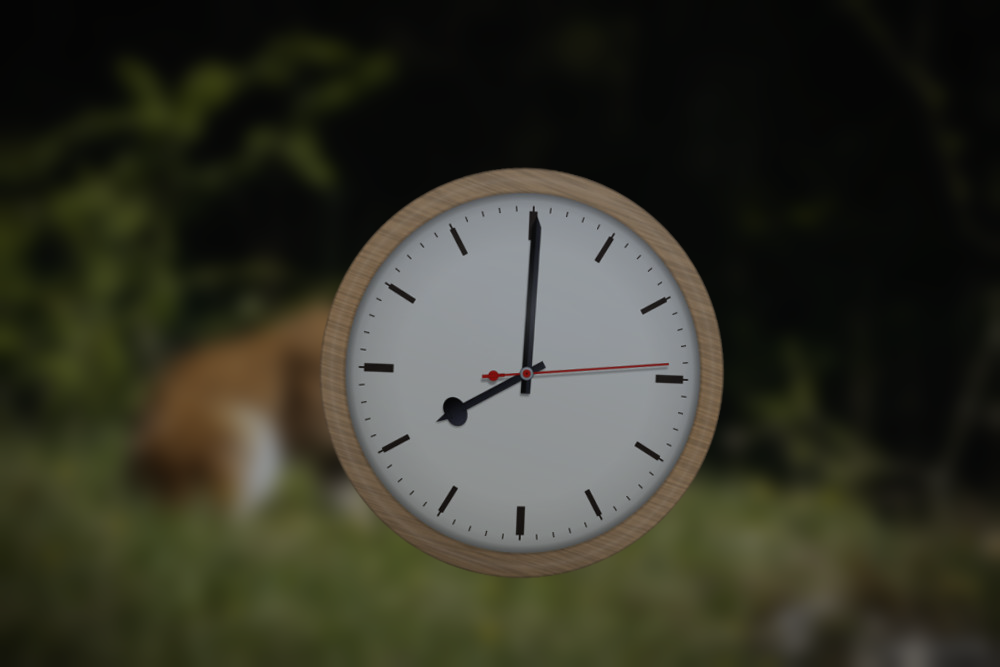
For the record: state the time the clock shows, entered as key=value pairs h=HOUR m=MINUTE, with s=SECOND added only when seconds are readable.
h=8 m=0 s=14
